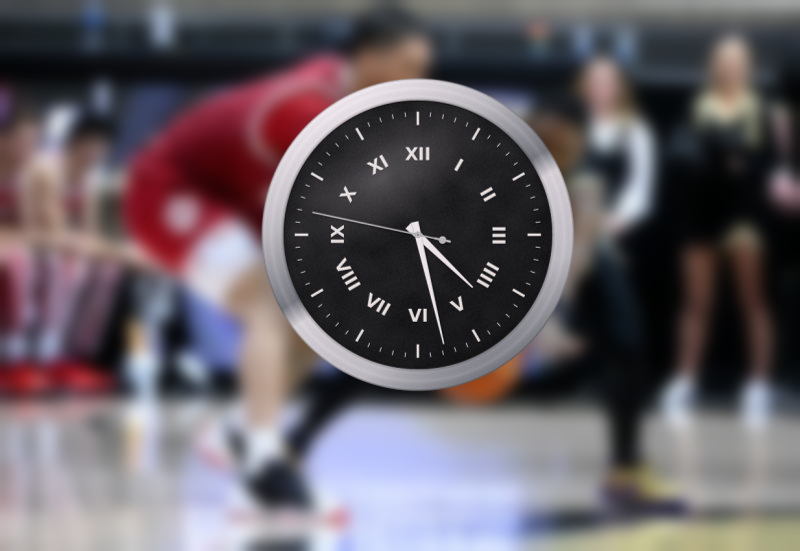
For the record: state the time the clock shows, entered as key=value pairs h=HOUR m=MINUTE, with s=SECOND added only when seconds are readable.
h=4 m=27 s=47
